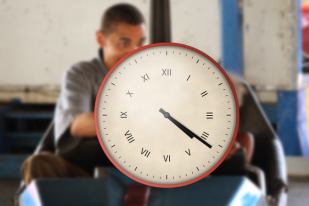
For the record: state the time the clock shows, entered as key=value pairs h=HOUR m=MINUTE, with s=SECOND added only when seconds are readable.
h=4 m=21
